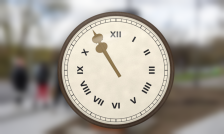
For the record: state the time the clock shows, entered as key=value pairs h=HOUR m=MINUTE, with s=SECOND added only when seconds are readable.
h=10 m=55
